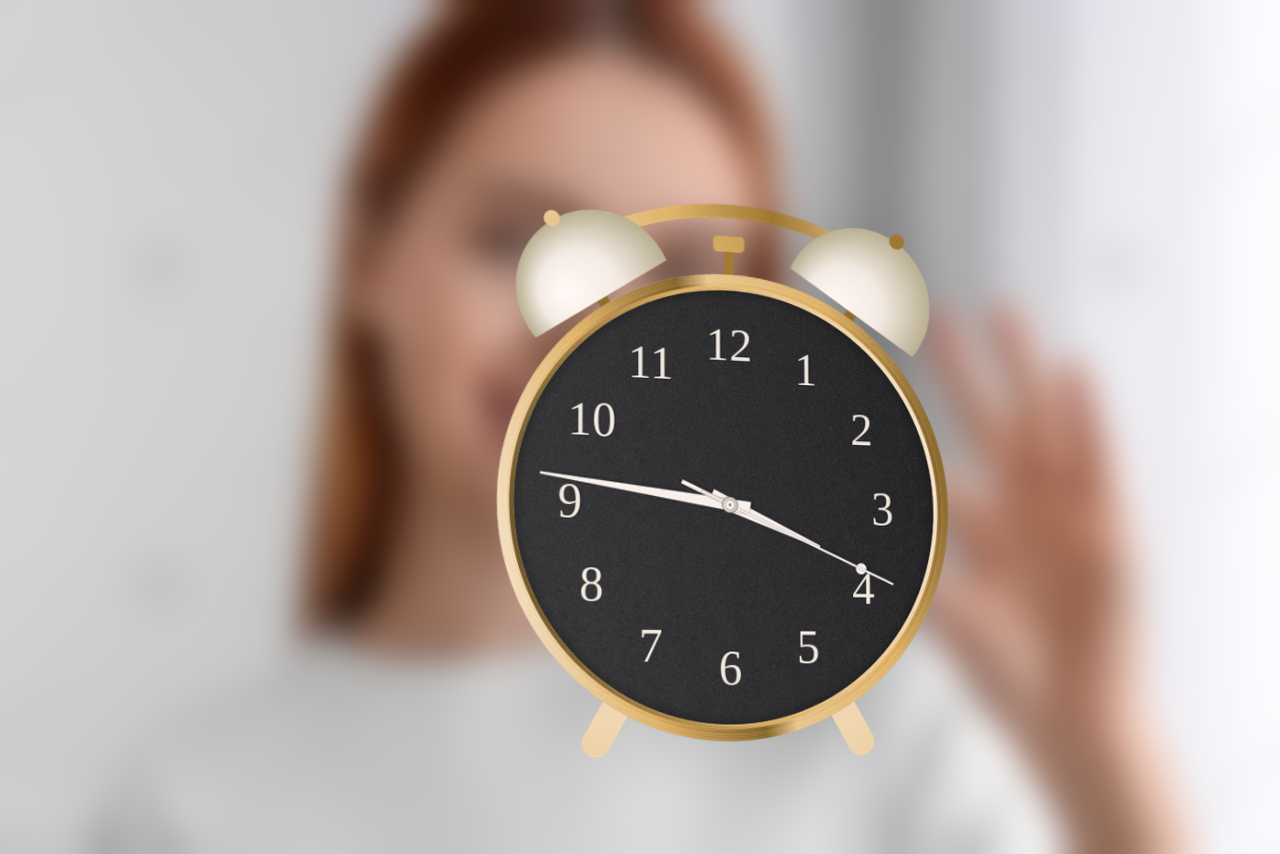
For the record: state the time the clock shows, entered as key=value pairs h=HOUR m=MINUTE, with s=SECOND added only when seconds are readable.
h=3 m=46 s=19
